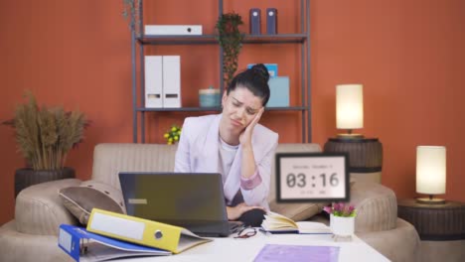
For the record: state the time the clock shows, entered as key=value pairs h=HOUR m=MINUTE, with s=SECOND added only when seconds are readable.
h=3 m=16
